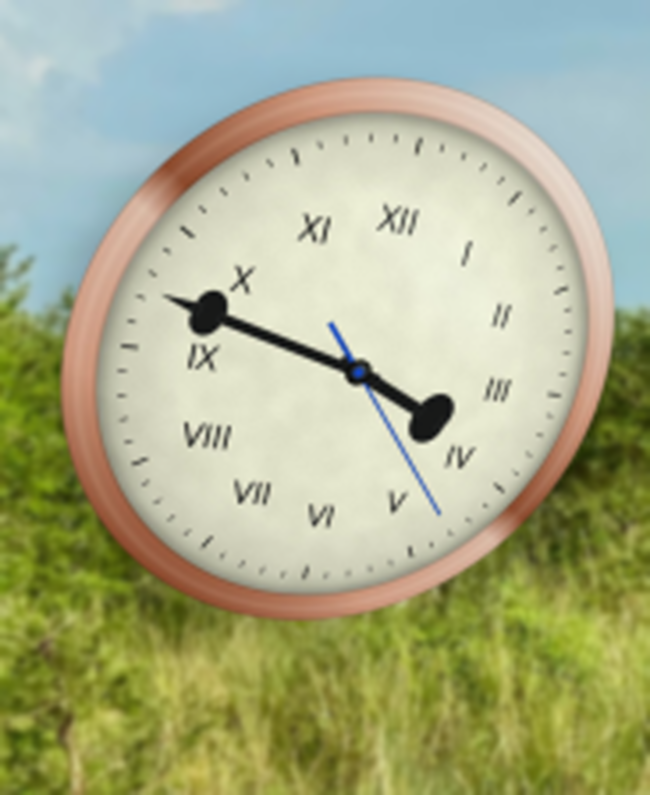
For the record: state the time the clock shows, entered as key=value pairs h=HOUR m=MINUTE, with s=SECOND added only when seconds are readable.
h=3 m=47 s=23
